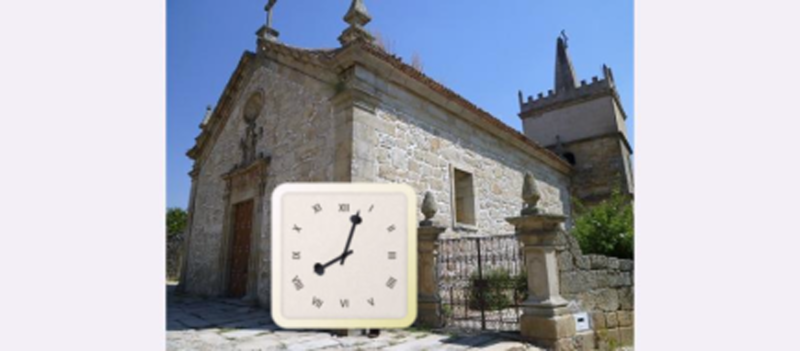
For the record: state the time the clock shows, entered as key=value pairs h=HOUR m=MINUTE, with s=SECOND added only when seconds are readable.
h=8 m=3
